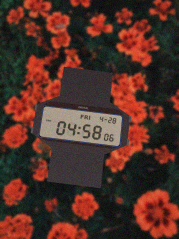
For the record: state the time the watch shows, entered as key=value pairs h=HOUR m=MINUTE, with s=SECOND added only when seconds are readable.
h=4 m=58 s=6
